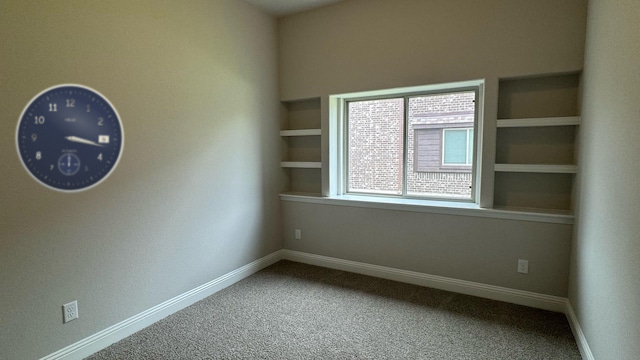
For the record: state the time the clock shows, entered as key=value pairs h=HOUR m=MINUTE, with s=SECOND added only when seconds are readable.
h=3 m=17
